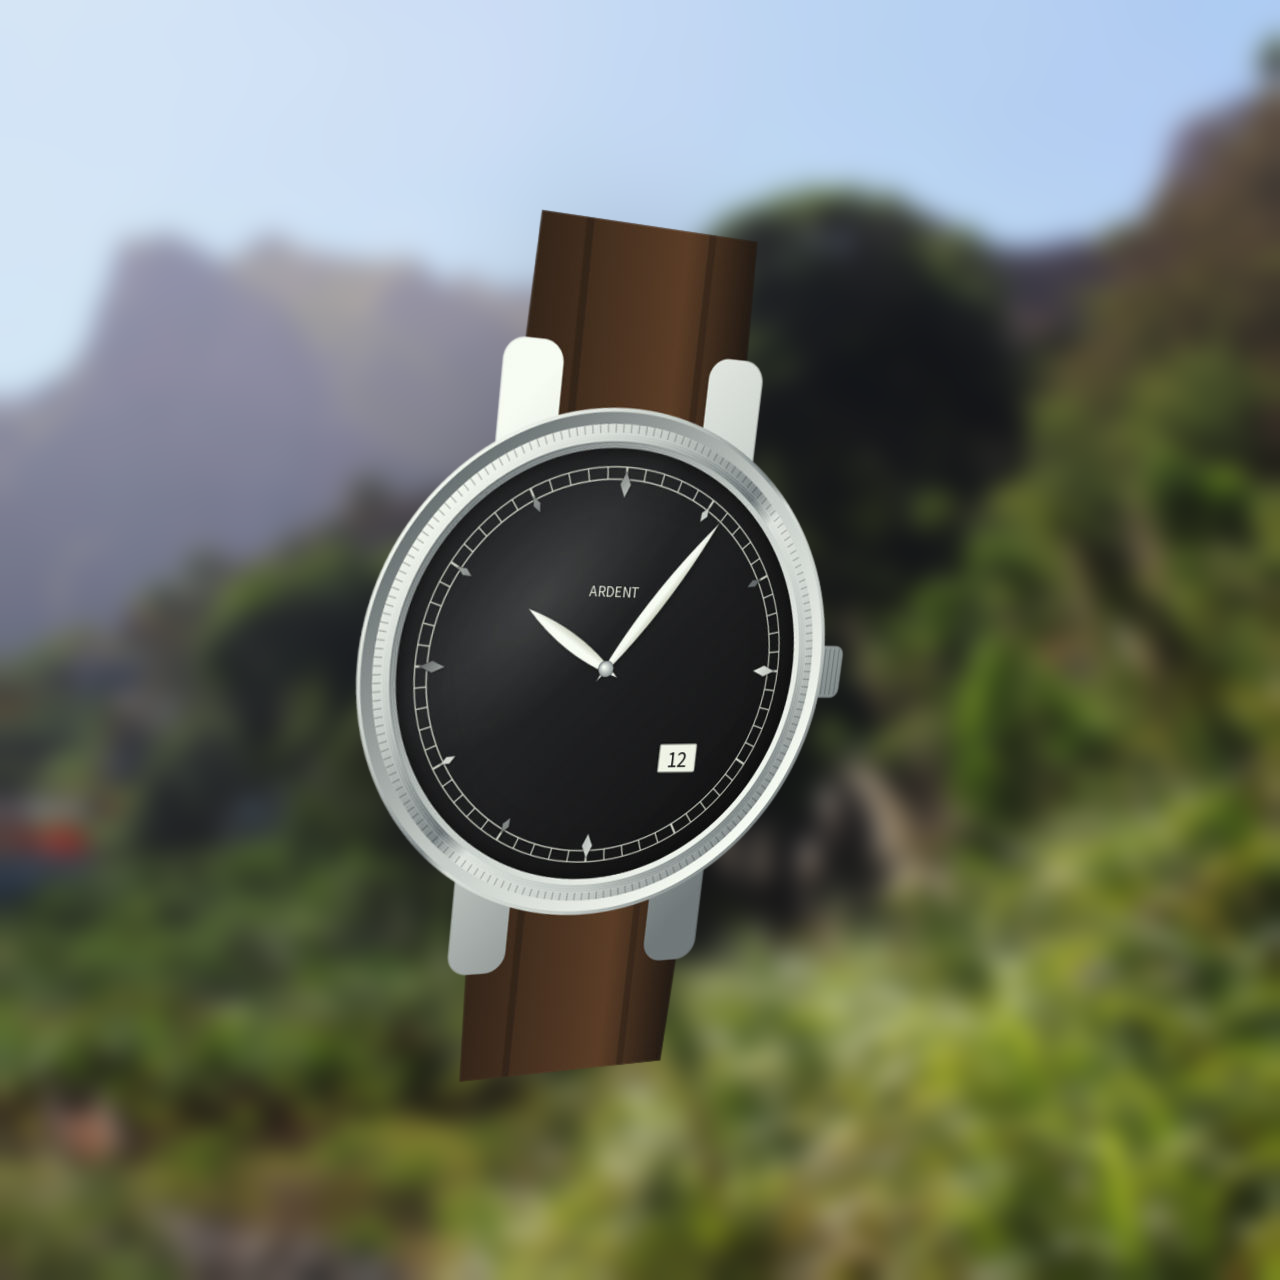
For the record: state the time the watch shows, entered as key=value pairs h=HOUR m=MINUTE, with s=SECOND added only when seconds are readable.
h=10 m=6
